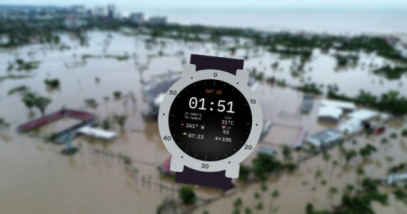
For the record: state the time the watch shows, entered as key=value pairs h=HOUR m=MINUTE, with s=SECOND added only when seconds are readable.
h=1 m=51
